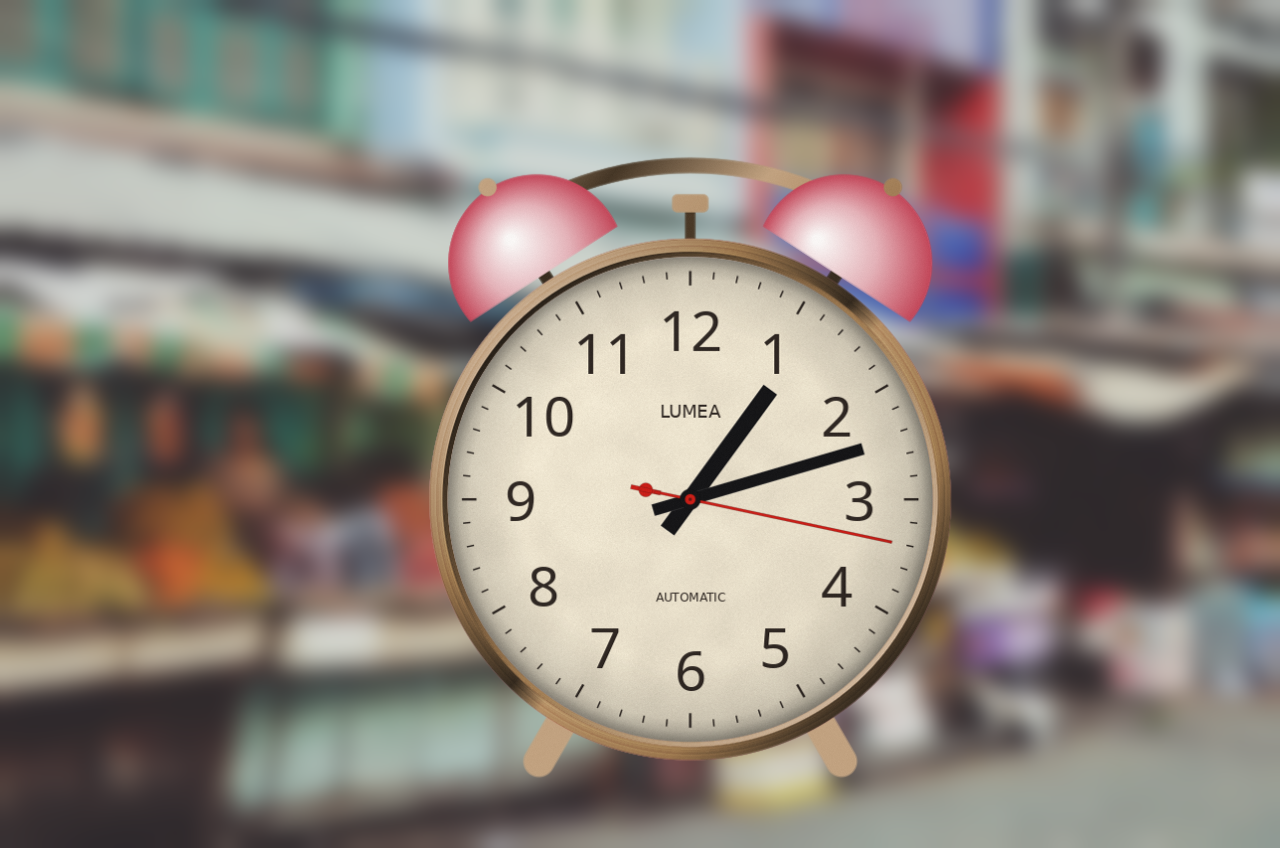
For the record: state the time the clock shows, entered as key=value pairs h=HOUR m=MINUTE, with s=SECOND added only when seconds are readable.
h=1 m=12 s=17
